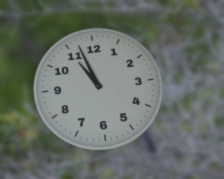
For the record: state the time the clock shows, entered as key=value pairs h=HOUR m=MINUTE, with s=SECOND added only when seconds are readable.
h=10 m=57
